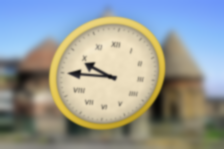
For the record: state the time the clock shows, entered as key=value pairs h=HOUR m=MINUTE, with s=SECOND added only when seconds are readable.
h=9 m=45
